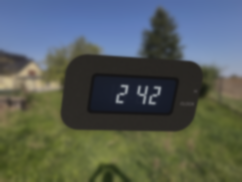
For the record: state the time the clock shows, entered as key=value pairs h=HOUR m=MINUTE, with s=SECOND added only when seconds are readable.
h=2 m=42
